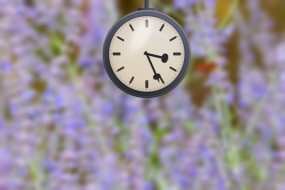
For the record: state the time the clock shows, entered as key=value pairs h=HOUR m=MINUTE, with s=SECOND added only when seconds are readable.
h=3 m=26
